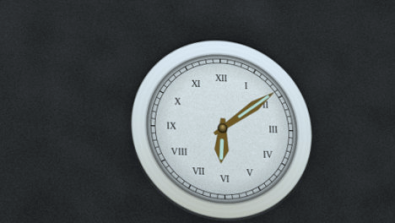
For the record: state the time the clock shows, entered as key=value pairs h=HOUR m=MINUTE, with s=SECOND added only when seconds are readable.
h=6 m=9
